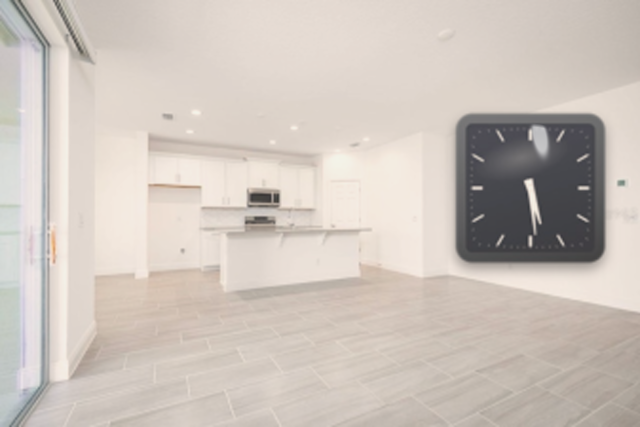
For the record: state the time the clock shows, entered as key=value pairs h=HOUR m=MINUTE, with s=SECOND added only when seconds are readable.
h=5 m=29
